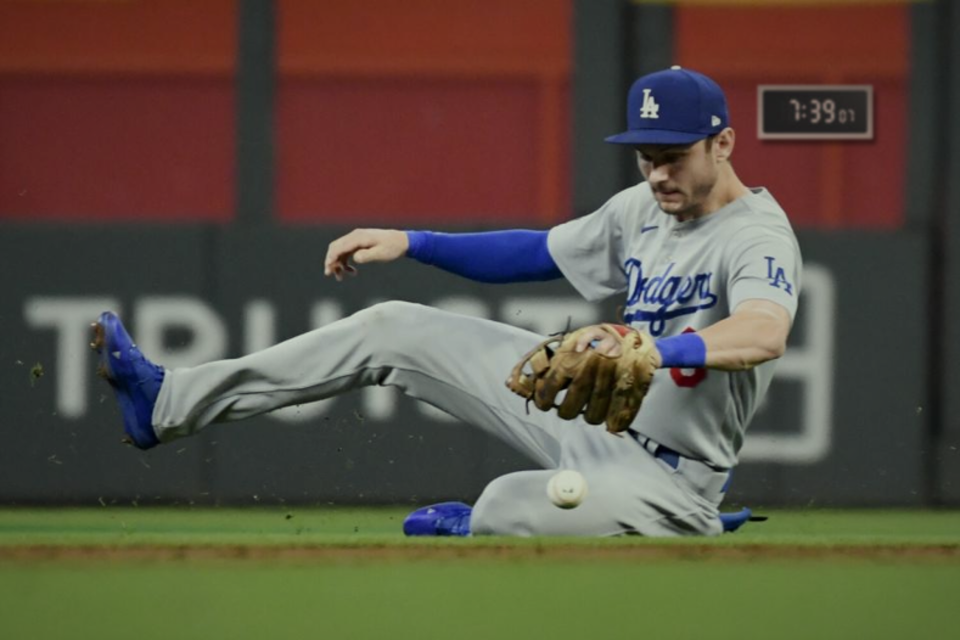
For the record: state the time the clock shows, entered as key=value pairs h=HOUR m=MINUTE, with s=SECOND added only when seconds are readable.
h=7 m=39
